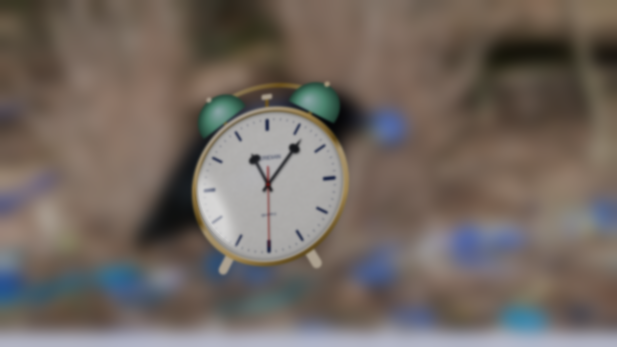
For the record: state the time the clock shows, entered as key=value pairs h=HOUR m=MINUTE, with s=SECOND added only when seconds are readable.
h=11 m=6 s=30
